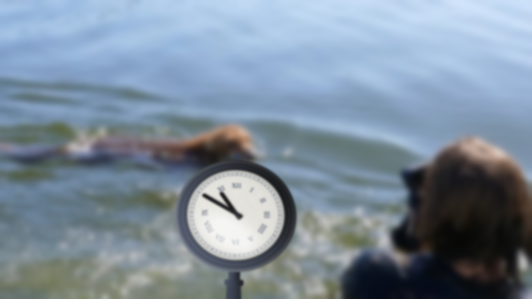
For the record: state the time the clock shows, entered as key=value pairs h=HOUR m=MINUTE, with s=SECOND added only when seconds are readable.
h=10 m=50
